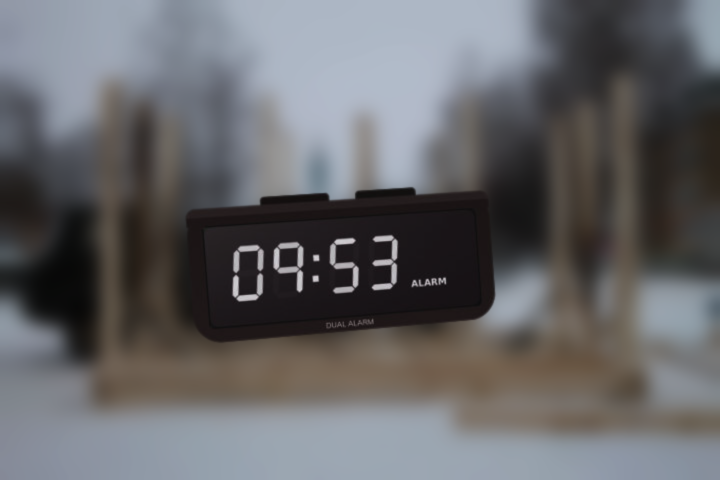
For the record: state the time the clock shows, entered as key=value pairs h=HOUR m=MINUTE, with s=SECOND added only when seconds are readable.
h=9 m=53
